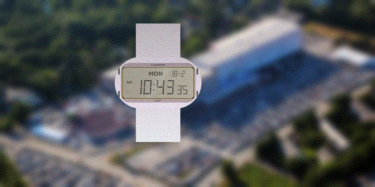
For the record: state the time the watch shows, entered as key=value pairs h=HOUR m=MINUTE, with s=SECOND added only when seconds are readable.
h=10 m=43 s=35
